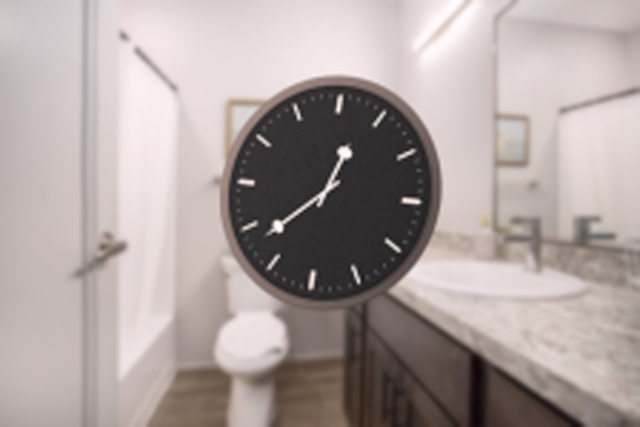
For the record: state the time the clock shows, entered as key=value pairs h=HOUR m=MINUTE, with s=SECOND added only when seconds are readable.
h=12 m=38
